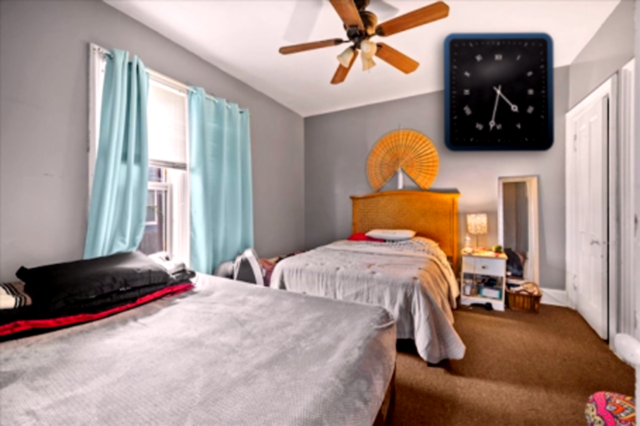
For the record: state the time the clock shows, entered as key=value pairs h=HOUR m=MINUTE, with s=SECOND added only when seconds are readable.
h=4 m=32
